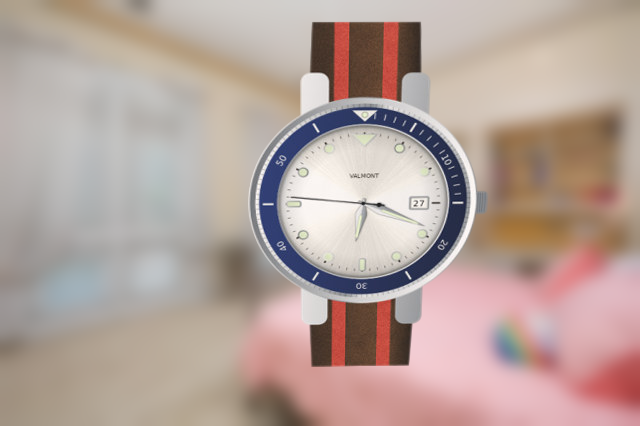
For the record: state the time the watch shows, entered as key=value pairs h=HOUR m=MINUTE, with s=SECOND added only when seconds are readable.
h=6 m=18 s=46
